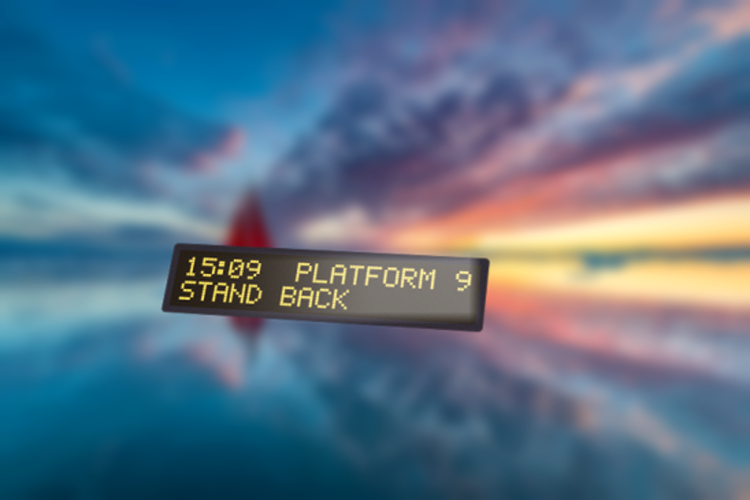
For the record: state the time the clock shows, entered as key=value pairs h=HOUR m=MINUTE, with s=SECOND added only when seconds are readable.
h=15 m=9
